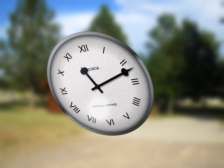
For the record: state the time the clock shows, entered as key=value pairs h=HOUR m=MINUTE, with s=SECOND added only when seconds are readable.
h=11 m=12
